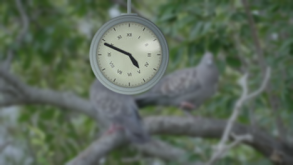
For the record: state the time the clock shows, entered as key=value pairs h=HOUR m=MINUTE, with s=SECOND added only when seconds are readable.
h=4 m=49
